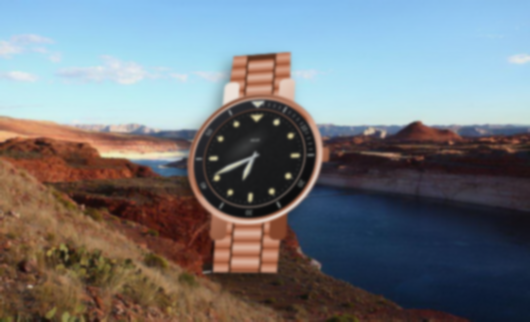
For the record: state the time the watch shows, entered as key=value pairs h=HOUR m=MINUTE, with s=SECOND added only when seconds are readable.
h=6 m=41
